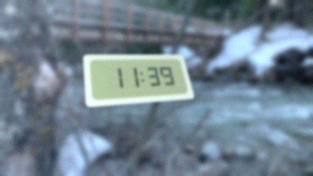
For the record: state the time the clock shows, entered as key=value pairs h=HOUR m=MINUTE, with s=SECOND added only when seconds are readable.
h=11 m=39
